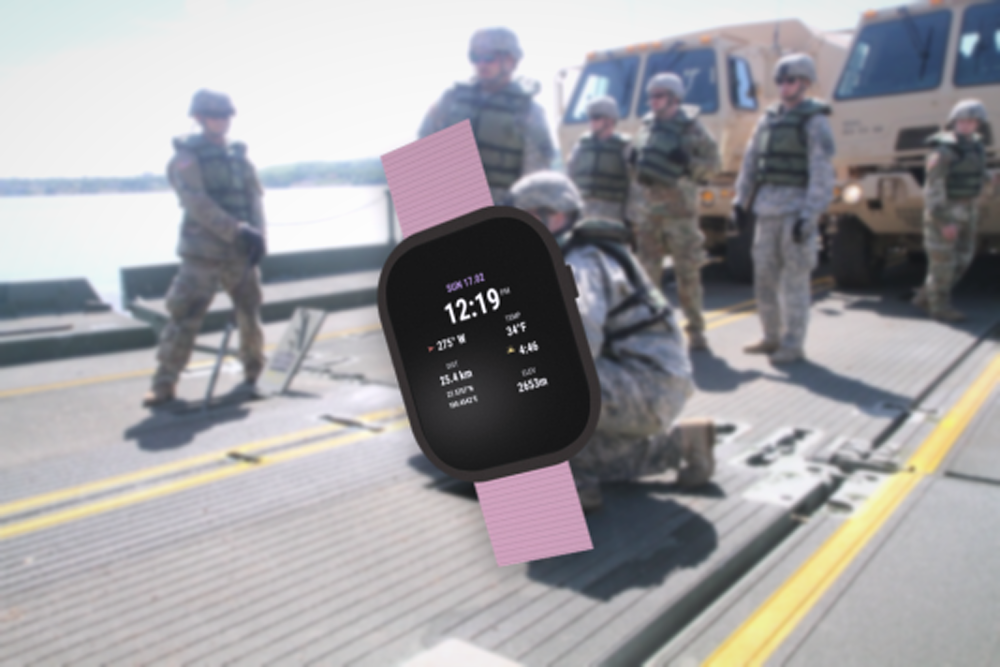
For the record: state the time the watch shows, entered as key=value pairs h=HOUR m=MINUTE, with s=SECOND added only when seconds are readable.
h=12 m=19
